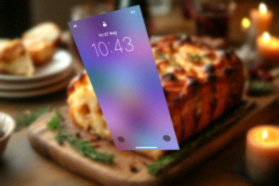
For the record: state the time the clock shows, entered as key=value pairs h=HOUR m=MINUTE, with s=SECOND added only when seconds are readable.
h=10 m=43
